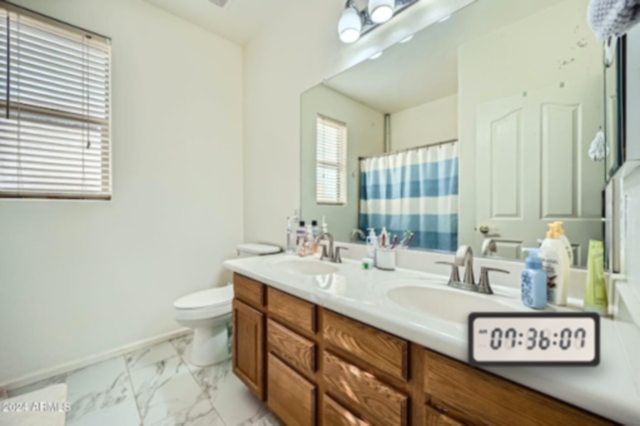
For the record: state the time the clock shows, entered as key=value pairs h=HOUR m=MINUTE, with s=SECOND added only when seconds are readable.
h=7 m=36 s=7
